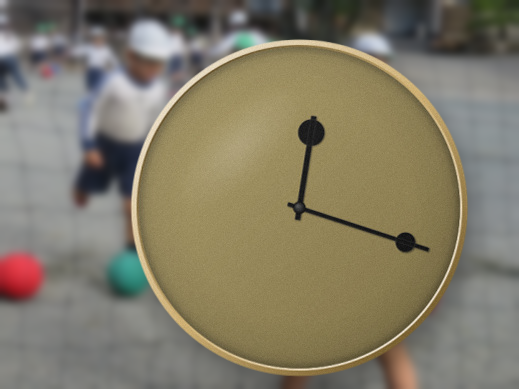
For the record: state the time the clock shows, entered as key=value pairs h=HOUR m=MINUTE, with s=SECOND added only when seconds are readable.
h=12 m=18
